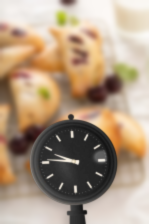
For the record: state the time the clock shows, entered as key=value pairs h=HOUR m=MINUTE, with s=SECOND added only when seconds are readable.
h=9 m=46
